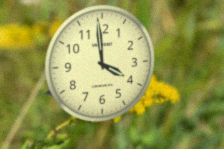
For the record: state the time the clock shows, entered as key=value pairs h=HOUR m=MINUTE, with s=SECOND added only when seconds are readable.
h=3 m=59
